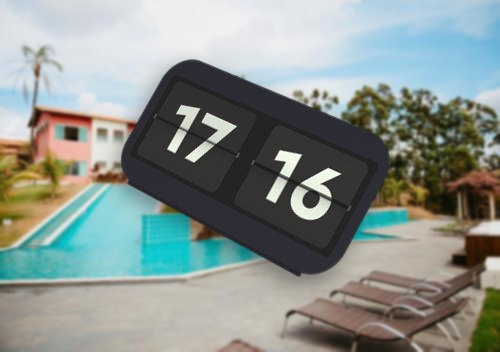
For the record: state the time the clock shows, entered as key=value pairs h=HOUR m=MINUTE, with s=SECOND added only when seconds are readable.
h=17 m=16
